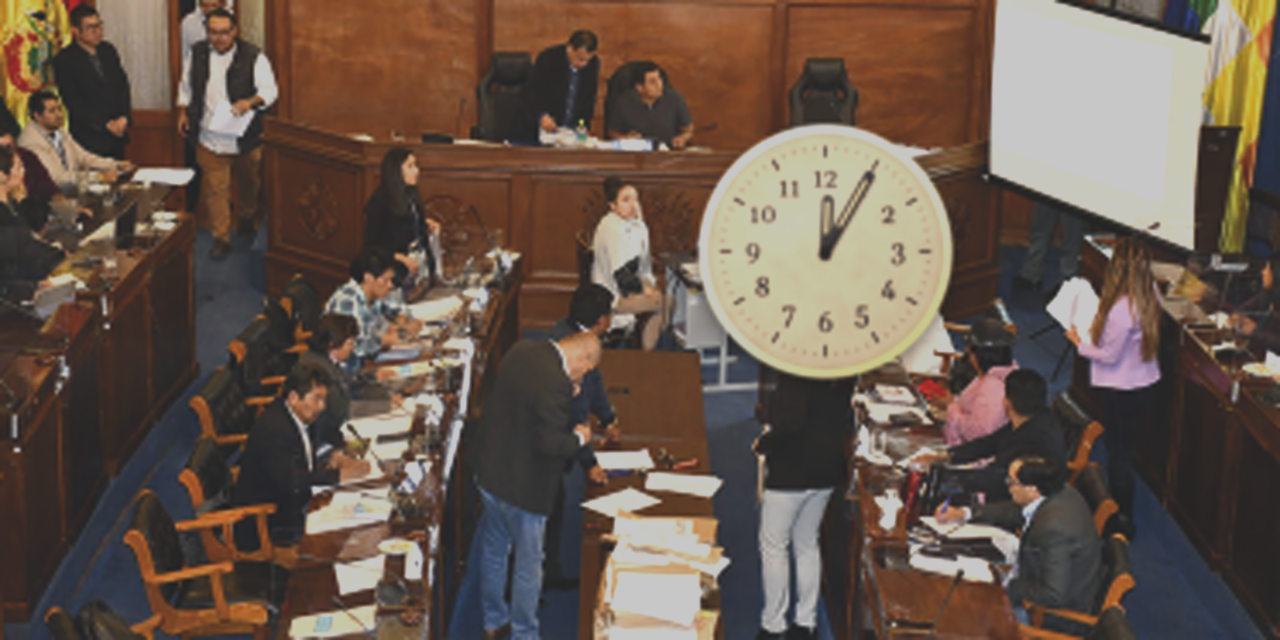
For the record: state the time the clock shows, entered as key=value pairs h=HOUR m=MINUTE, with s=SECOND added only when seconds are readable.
h=12 m=5
